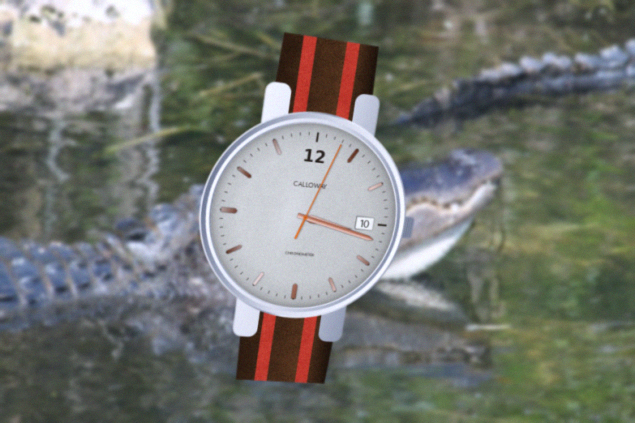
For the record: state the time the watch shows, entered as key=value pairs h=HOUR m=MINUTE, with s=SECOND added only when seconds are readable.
h=3 m=17 s=3
